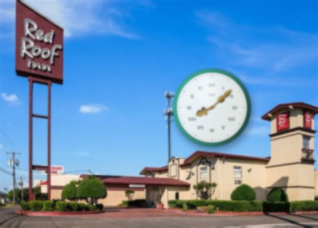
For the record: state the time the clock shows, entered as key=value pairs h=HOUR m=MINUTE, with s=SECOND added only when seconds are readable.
h=8 m=8
